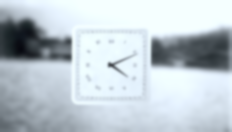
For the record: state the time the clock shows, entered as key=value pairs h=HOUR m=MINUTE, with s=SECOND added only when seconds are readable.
h=4 m=11
